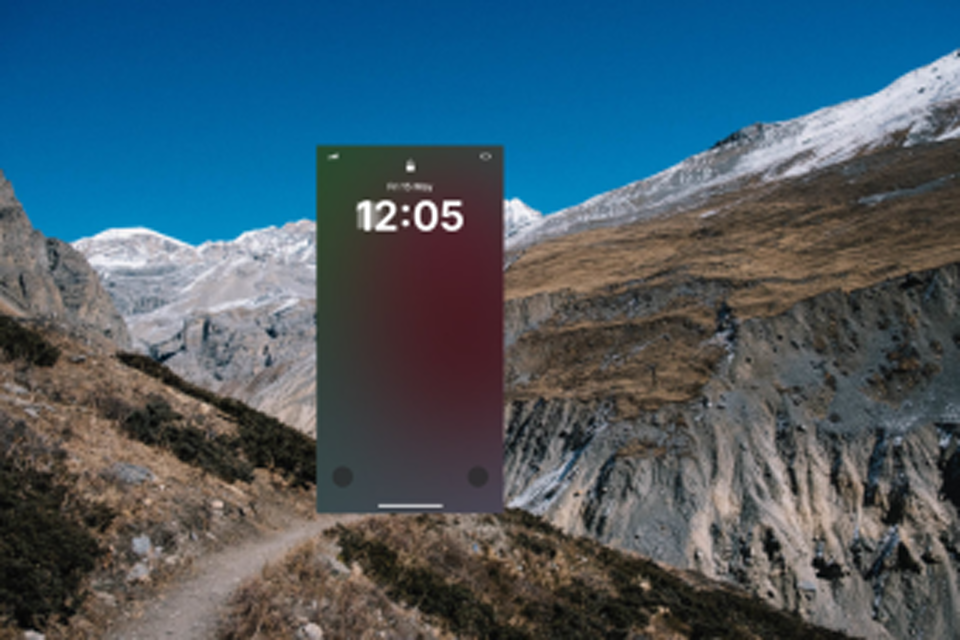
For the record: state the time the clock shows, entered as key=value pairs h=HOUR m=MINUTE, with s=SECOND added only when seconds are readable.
h=12 m=5
